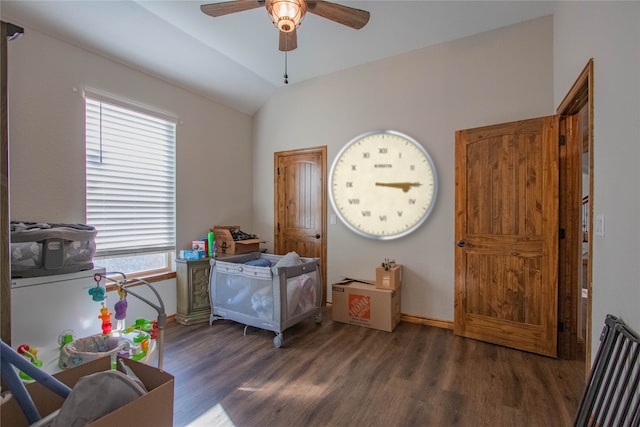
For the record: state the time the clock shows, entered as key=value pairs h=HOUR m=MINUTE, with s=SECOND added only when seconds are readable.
h=3 m=15
